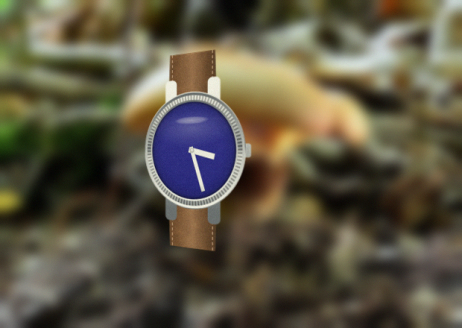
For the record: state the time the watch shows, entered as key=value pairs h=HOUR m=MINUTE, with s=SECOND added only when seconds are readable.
h=3 m=27
